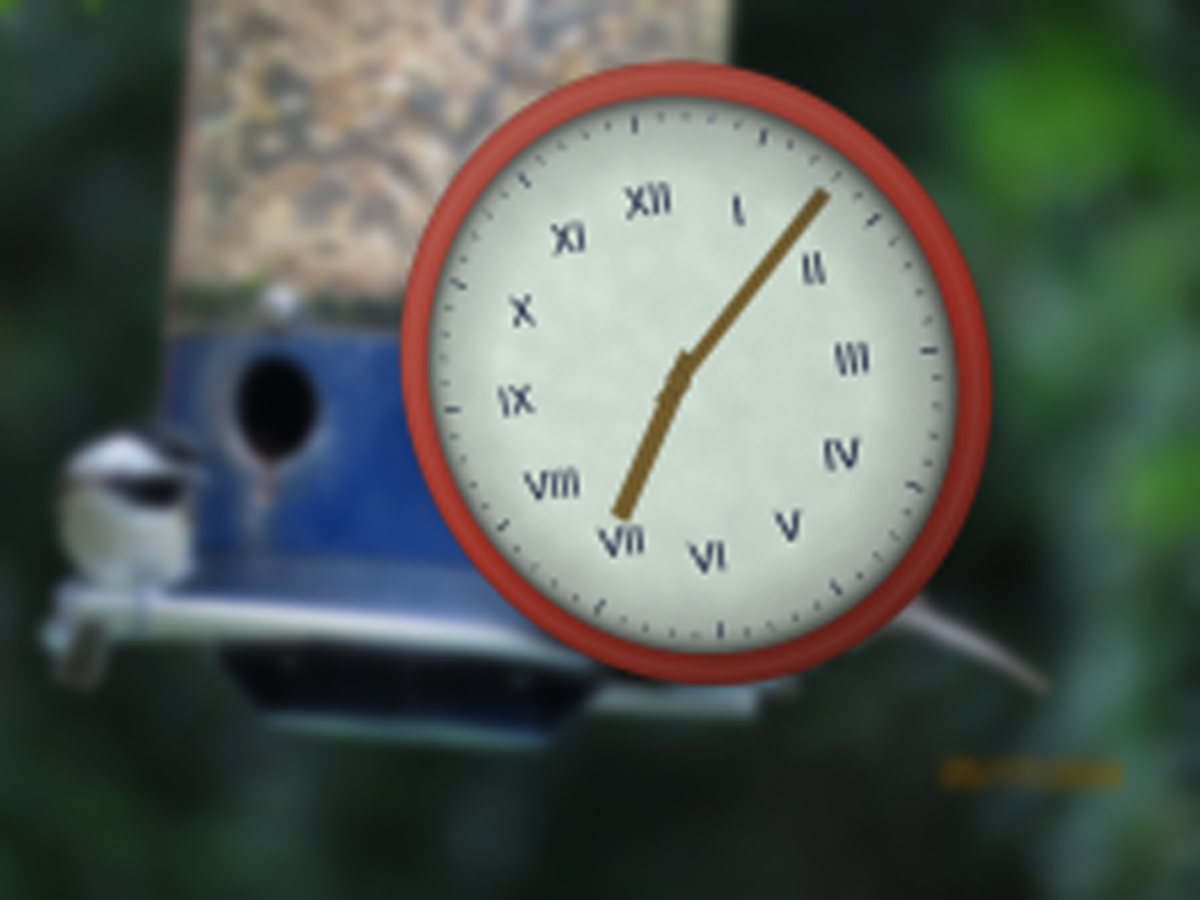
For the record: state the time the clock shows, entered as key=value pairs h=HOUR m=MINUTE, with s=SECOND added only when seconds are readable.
h=7 m=8
